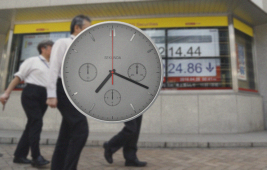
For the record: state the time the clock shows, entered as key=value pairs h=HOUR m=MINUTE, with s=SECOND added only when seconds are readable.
h=7 m=19
